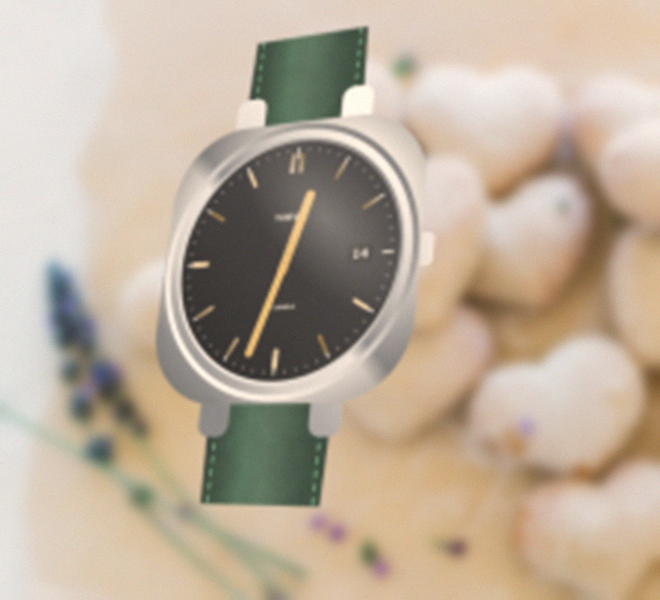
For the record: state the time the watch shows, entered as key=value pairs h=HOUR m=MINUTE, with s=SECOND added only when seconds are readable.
h=12 m=33
